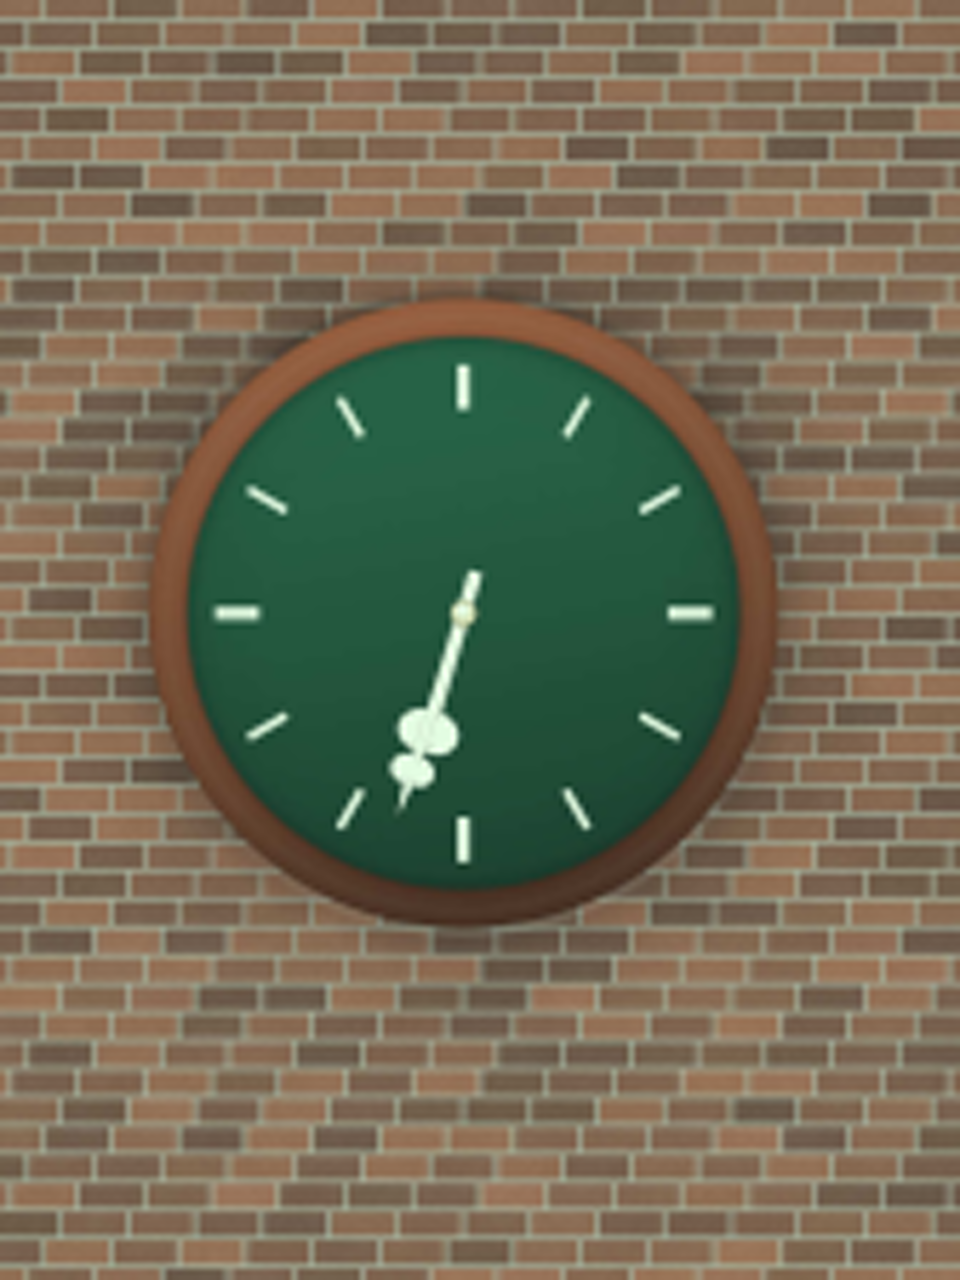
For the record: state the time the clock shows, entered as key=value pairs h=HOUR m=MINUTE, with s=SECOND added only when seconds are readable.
h=6 m=33
